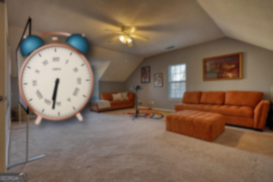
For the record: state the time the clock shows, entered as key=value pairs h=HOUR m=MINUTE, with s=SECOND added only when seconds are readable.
h=6 m=32
